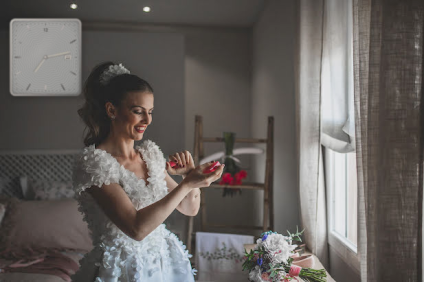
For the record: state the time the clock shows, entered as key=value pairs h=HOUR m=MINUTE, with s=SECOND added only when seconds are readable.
h=7 m=13
